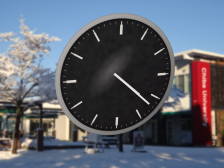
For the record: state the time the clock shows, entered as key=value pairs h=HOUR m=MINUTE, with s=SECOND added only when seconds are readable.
h=4 m=22
